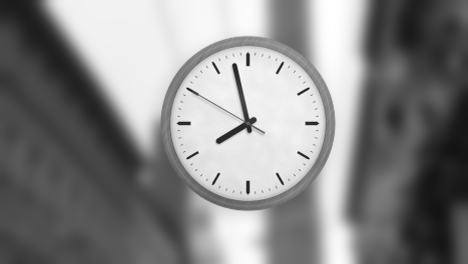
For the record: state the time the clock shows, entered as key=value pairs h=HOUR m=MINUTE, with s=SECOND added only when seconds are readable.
h=7 m=57 s=50
